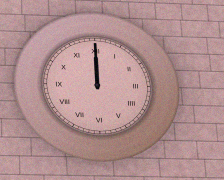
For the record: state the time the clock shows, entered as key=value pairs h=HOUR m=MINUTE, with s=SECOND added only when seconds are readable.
h=12 m=0
